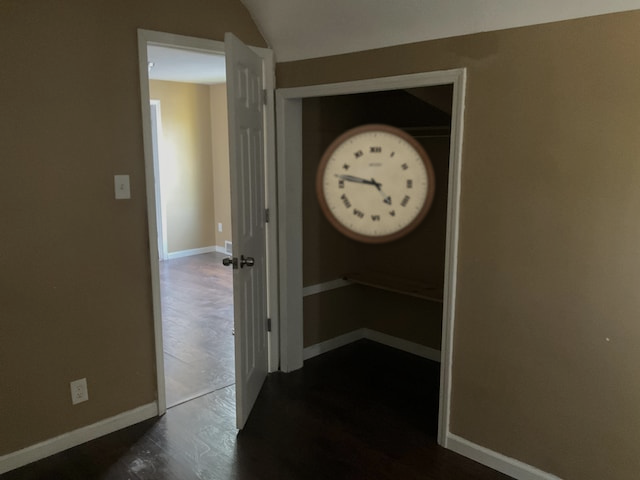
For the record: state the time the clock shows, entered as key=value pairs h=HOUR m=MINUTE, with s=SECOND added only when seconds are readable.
h=4 m=47
